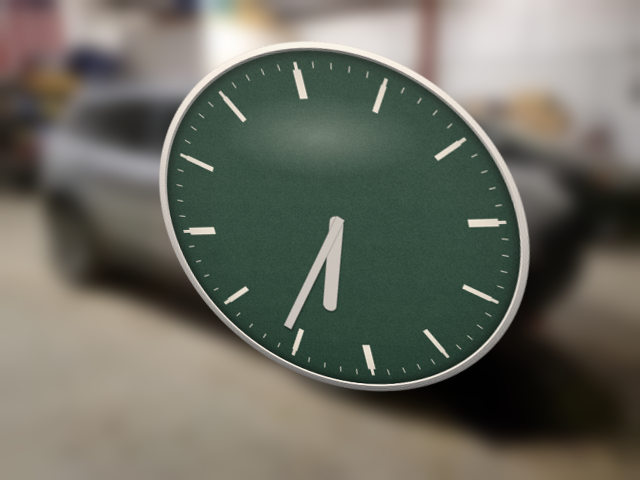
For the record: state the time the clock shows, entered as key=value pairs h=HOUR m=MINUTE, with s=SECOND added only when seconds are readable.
h=6 m=36
